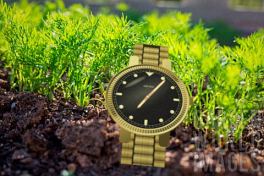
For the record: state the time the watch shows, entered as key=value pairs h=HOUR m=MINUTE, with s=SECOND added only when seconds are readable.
h=7 m=6
